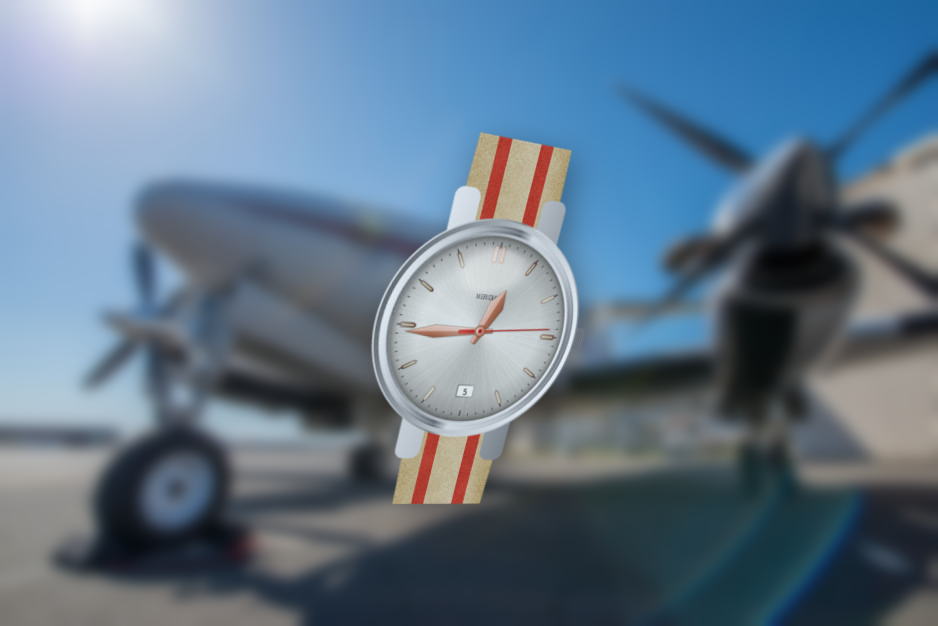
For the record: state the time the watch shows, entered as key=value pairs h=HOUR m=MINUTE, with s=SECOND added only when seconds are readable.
h=12 m=44 s=14
